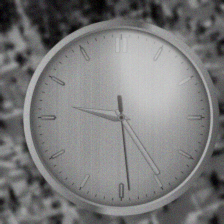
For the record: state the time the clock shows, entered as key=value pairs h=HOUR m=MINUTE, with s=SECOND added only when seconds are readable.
h=9 m=24 s=29
